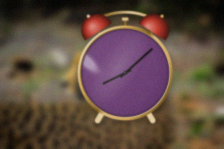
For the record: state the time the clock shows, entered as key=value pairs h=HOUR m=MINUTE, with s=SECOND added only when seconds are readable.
h=8 m=8
